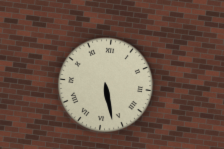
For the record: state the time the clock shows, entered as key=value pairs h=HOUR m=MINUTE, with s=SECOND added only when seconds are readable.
h=5 m=27
